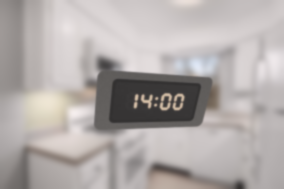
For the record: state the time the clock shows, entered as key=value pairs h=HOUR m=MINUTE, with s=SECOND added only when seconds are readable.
h=14 m=0
